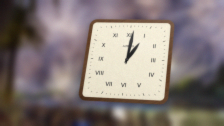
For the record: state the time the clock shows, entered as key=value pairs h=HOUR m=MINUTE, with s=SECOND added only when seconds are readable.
h=1 m=1
